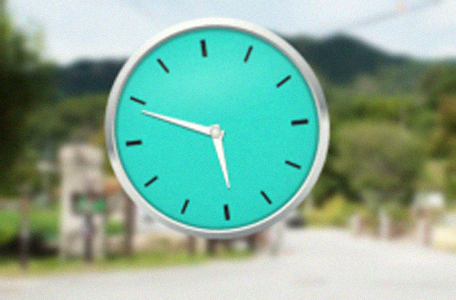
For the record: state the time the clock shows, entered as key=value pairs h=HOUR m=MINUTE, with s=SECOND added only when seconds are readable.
h=5 m=49
